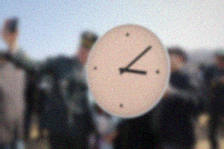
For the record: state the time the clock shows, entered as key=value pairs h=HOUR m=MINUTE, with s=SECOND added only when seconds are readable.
h=3 m=8
